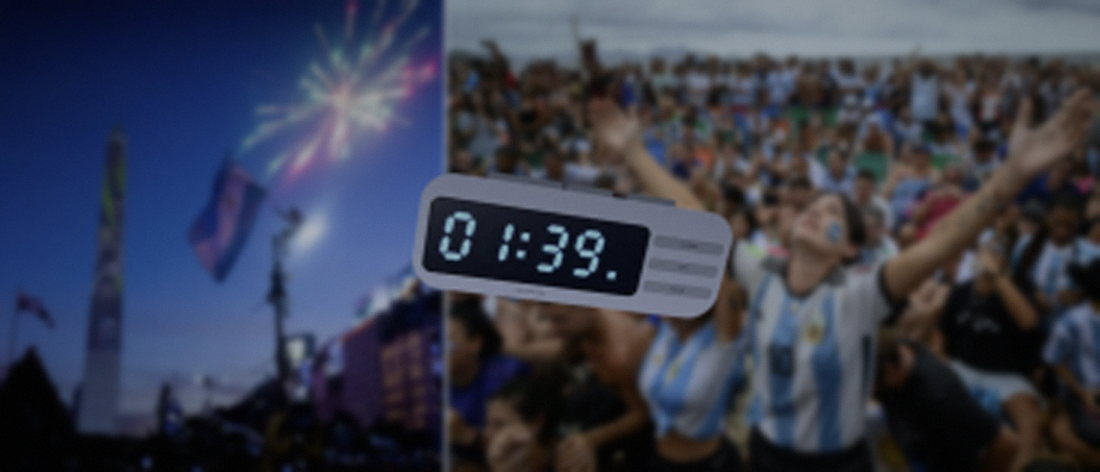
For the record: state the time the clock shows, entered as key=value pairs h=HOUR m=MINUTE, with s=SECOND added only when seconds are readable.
h=1 m=39
